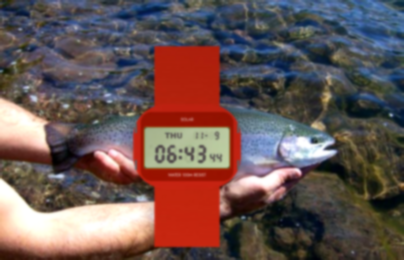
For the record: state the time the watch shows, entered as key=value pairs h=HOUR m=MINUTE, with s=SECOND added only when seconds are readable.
h=6 m=43
